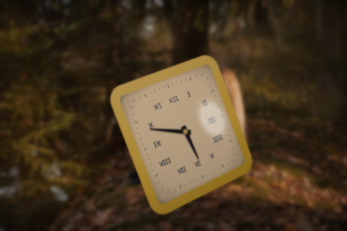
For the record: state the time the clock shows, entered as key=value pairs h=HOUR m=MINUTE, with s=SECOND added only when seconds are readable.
h=5 m=49
